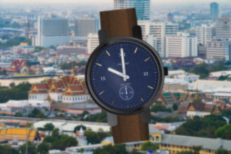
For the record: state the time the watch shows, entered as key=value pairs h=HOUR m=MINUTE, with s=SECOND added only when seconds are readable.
h=10 m=0
